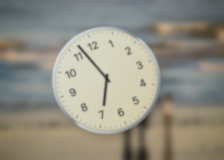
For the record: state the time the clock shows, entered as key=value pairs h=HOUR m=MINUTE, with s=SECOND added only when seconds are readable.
h=6 m=57
